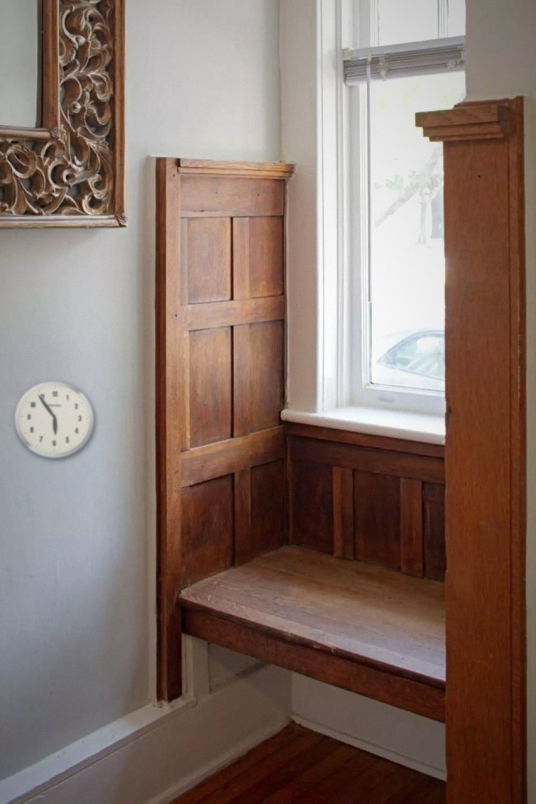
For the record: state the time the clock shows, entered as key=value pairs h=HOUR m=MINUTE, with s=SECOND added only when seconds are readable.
h=5 m=54
